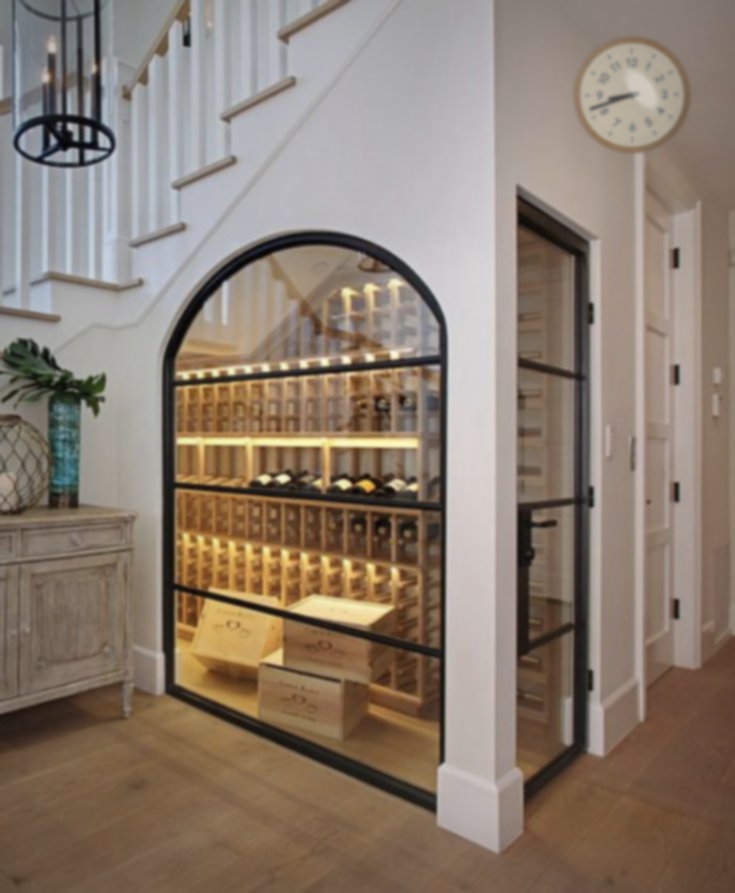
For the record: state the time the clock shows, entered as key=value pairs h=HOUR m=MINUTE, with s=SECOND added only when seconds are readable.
h=8 m=42
